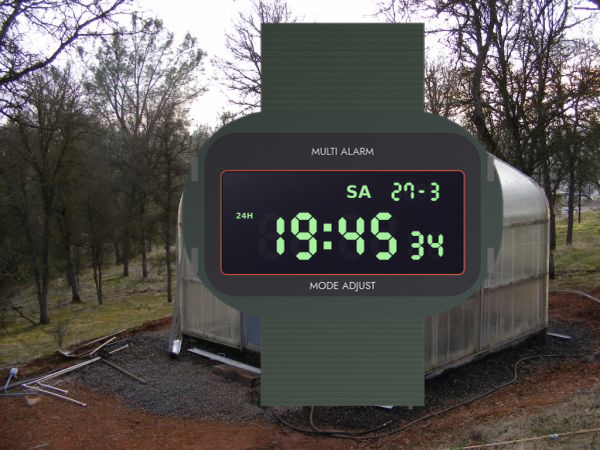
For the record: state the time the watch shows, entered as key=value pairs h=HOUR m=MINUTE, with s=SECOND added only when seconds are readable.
h=19 m=45 s=34
